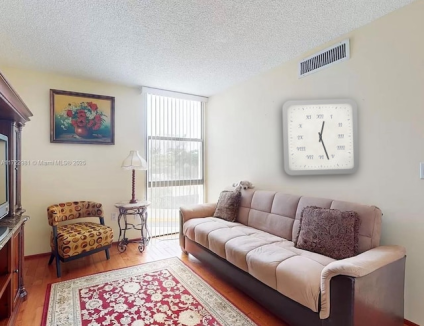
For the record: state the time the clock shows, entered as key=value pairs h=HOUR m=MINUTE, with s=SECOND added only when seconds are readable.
h=12 m=27
